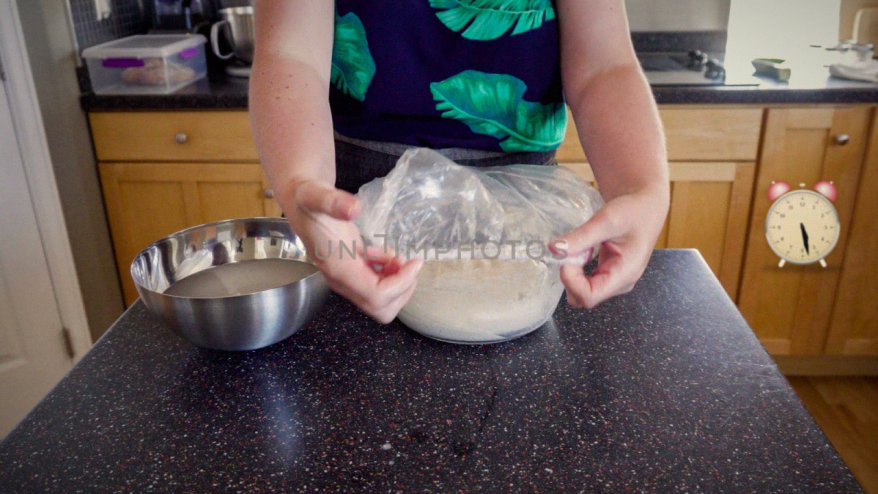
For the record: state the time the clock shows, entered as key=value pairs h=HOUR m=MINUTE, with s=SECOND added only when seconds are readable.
h=5 m=28
